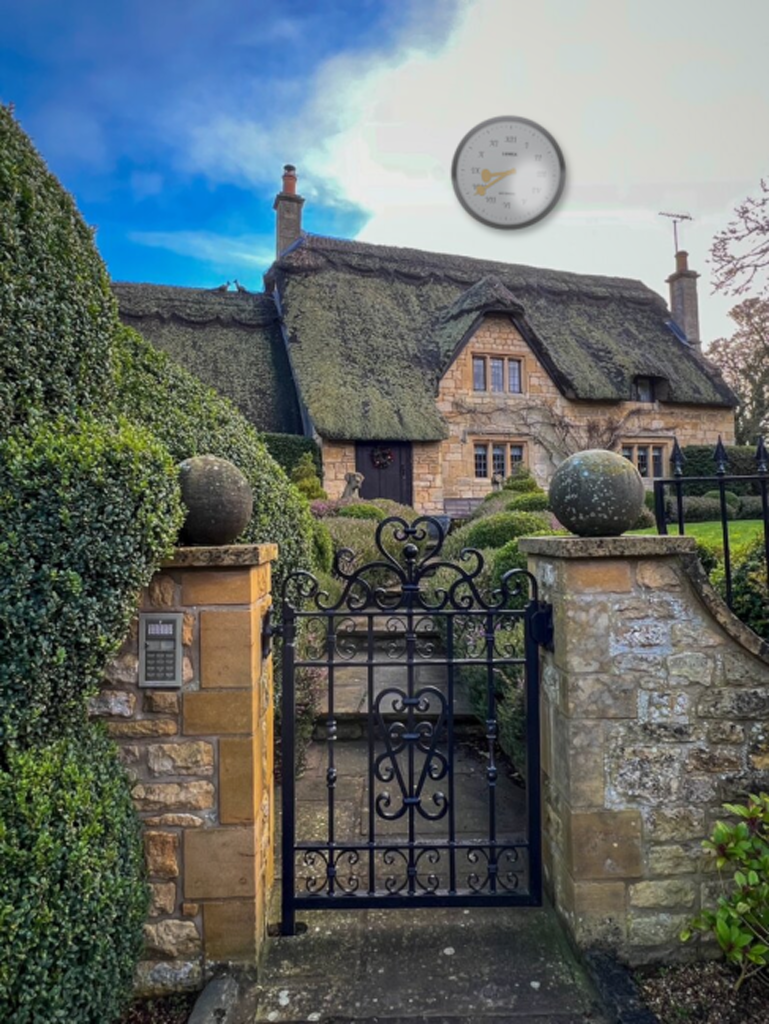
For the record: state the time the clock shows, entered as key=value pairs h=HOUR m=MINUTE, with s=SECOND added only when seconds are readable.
h=8 m=39
